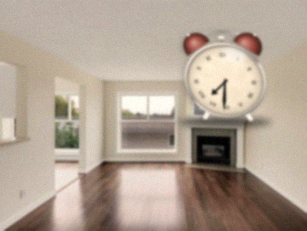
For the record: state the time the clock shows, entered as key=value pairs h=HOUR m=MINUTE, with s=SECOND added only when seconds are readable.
h=7 m=31
